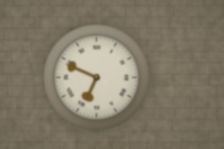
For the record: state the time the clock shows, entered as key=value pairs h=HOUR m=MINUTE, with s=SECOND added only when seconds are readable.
h=6 m=49
